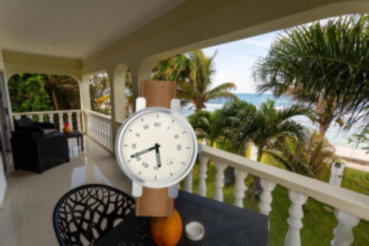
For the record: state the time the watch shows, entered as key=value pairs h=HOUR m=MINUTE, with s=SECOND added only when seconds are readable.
h=5 m=41
